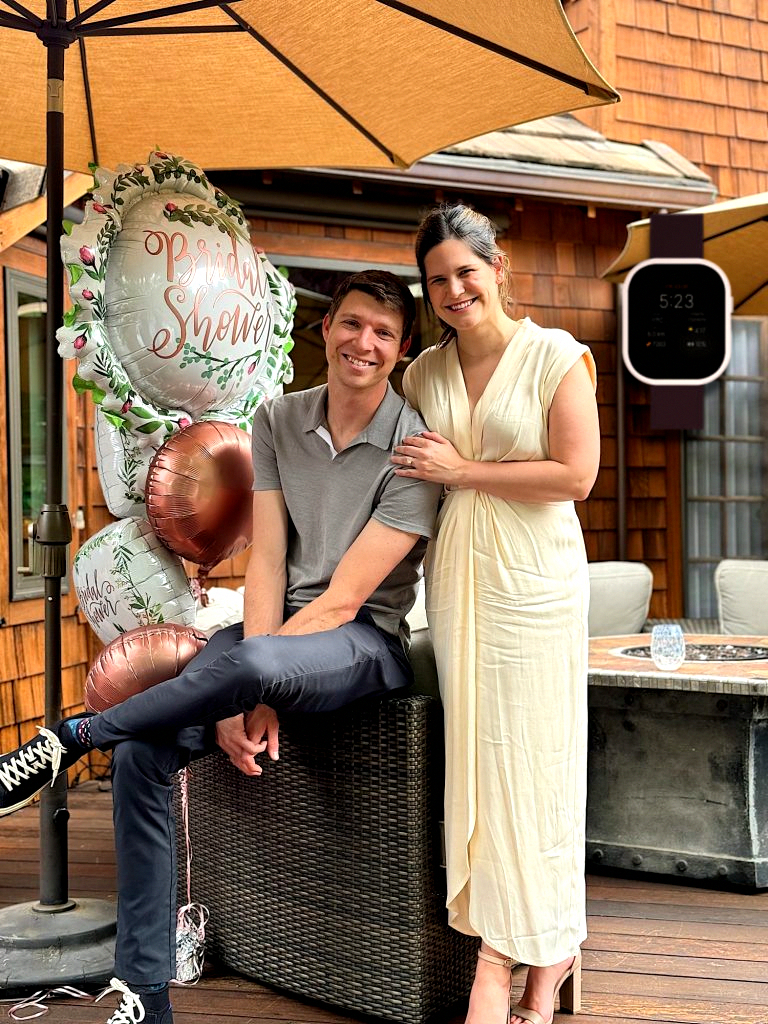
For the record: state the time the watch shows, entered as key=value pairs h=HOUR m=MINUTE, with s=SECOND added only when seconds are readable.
h=5 m=23
